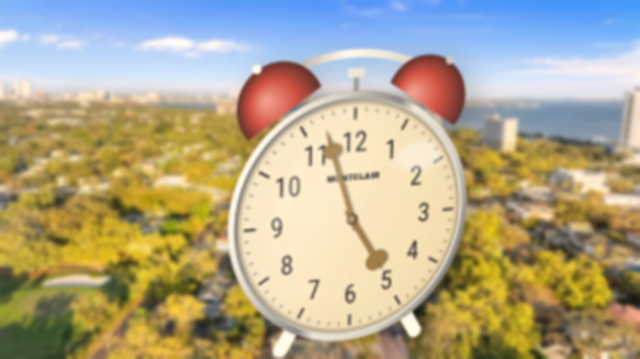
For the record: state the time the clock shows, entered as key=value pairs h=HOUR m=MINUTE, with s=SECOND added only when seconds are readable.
h=4 m=57
